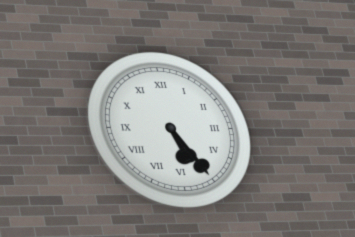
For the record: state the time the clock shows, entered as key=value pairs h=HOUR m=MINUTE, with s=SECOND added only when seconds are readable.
h=5 m=25
